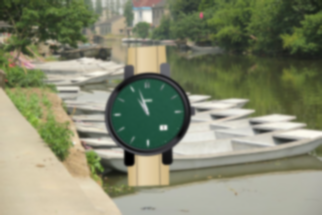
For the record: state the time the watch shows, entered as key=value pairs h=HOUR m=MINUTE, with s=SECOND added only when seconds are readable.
h=10 m=57
